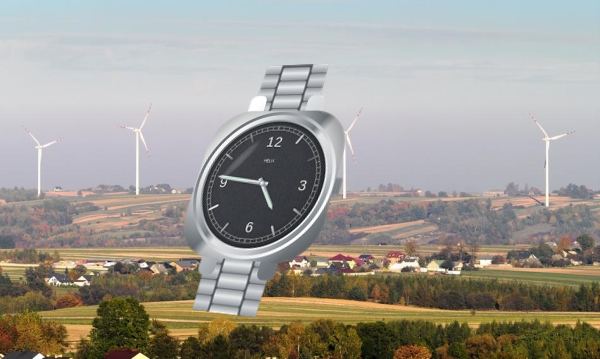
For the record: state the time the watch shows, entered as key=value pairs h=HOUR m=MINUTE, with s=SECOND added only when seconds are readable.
h=4 m=46
